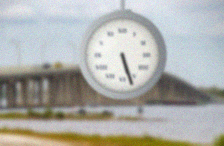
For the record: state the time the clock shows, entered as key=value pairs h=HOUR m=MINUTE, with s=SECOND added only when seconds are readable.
h=5 m=27
